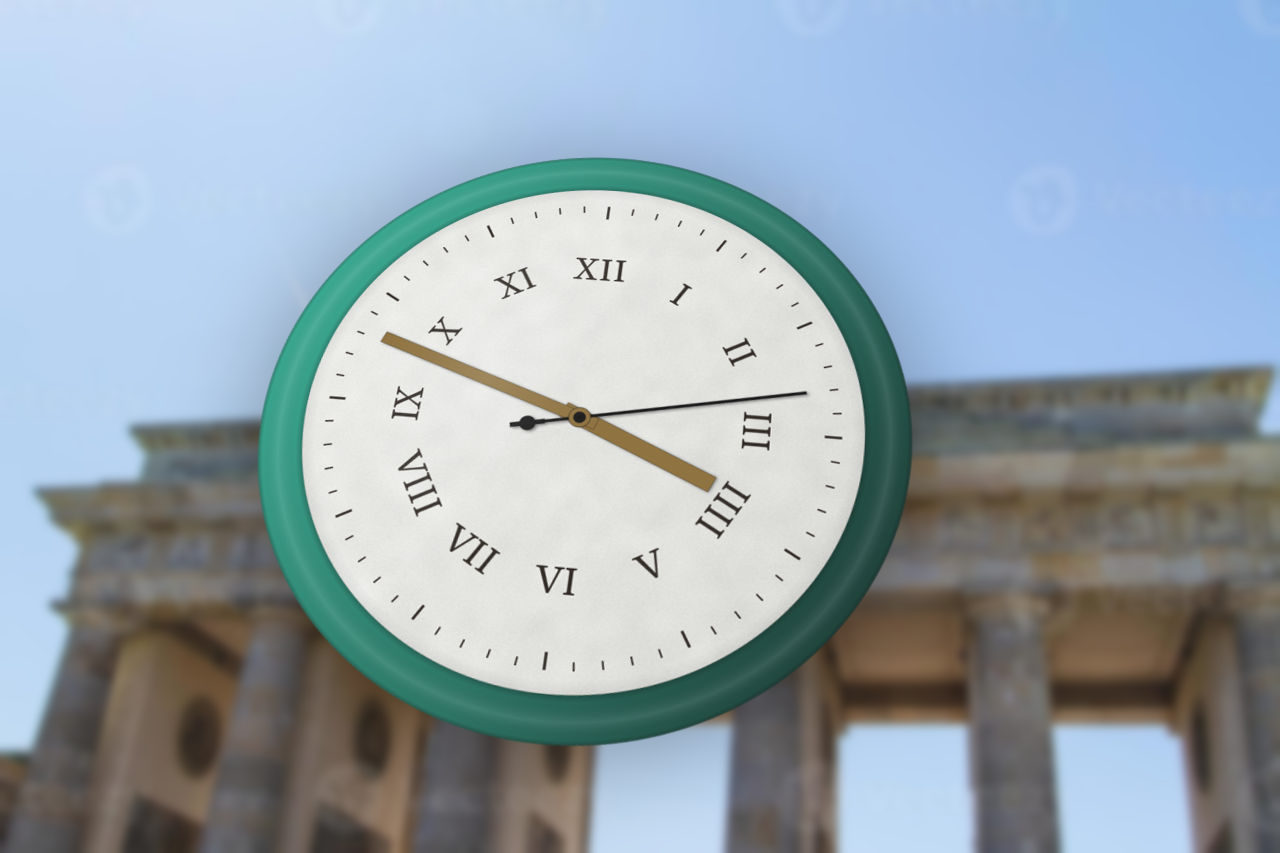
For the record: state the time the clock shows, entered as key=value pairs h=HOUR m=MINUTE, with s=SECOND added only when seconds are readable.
h=3 m=48 s=13
